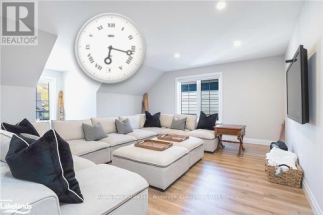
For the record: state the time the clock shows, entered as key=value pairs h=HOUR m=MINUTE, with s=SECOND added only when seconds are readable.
h=6 m=17
